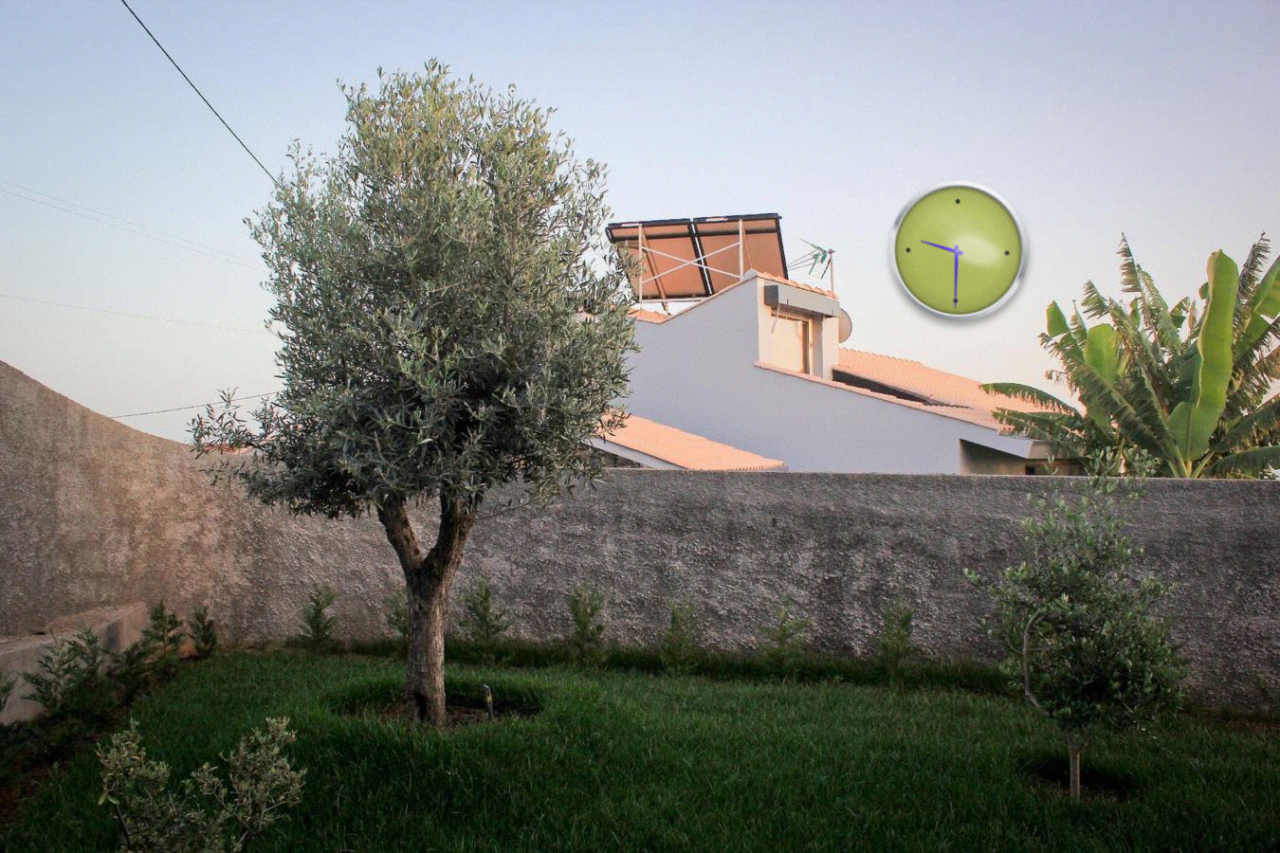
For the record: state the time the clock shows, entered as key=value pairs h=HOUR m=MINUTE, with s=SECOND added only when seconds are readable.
h=9 m=30
